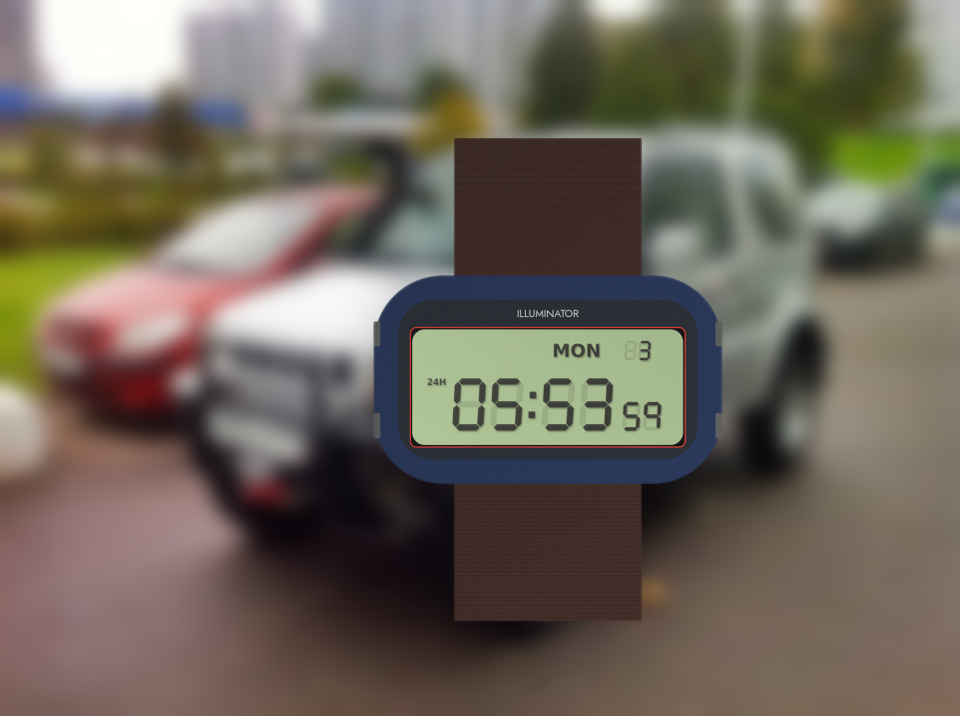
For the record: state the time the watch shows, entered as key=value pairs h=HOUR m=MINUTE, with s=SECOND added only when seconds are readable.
h=5 m=53 s=59
